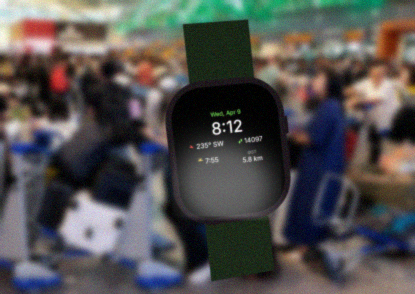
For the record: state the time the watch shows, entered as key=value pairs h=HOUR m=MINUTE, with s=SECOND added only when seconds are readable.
h=8 m=12
